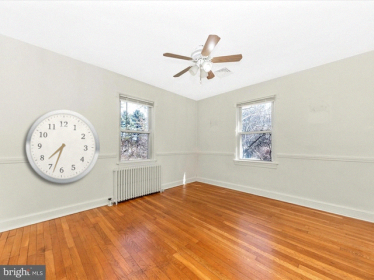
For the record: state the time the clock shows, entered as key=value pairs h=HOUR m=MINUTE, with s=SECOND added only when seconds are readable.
h=7 m=33
